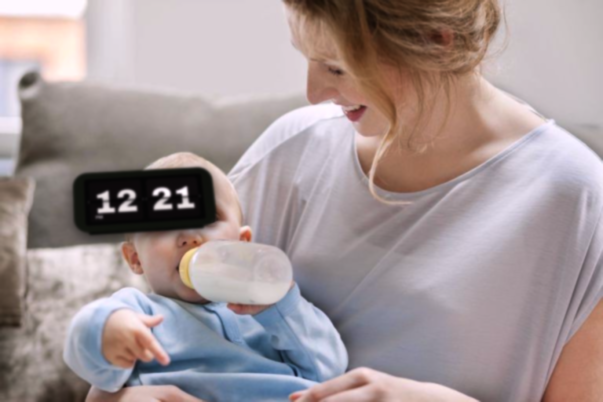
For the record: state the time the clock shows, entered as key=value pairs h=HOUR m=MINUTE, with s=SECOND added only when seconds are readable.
h=12 m=21
